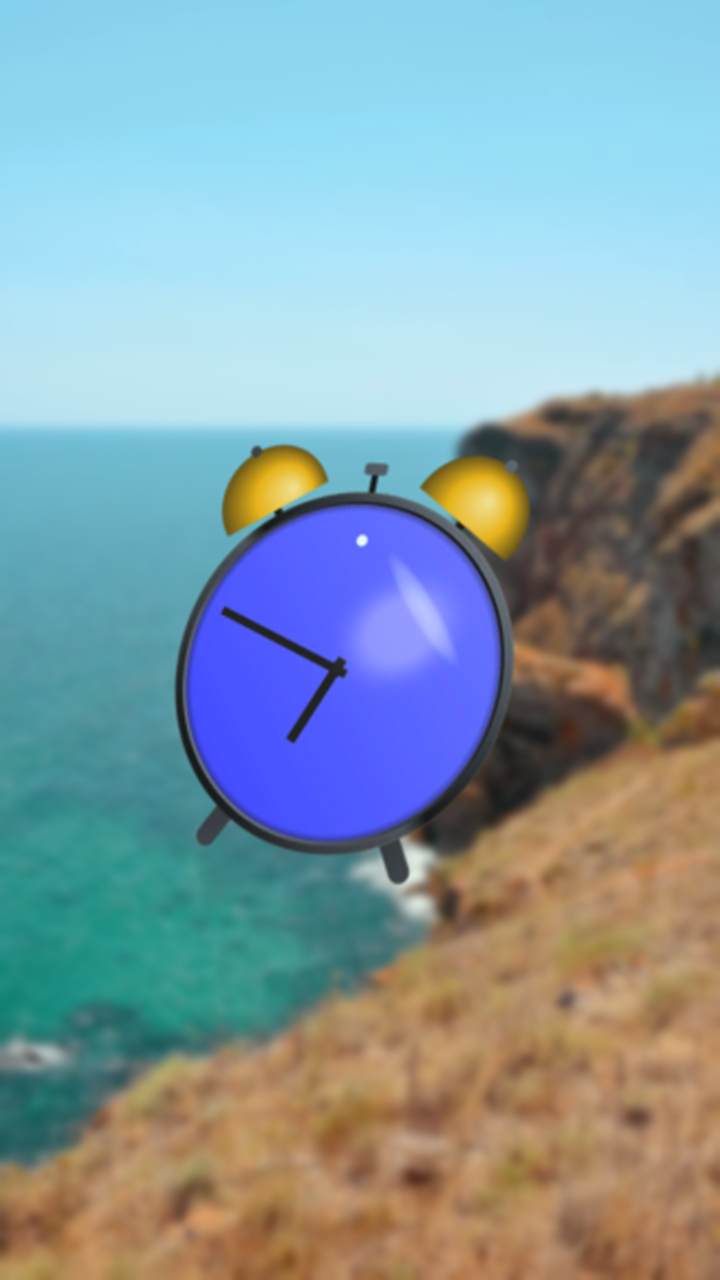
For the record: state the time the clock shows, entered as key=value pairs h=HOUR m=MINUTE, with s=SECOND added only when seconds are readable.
h=6 m=48
